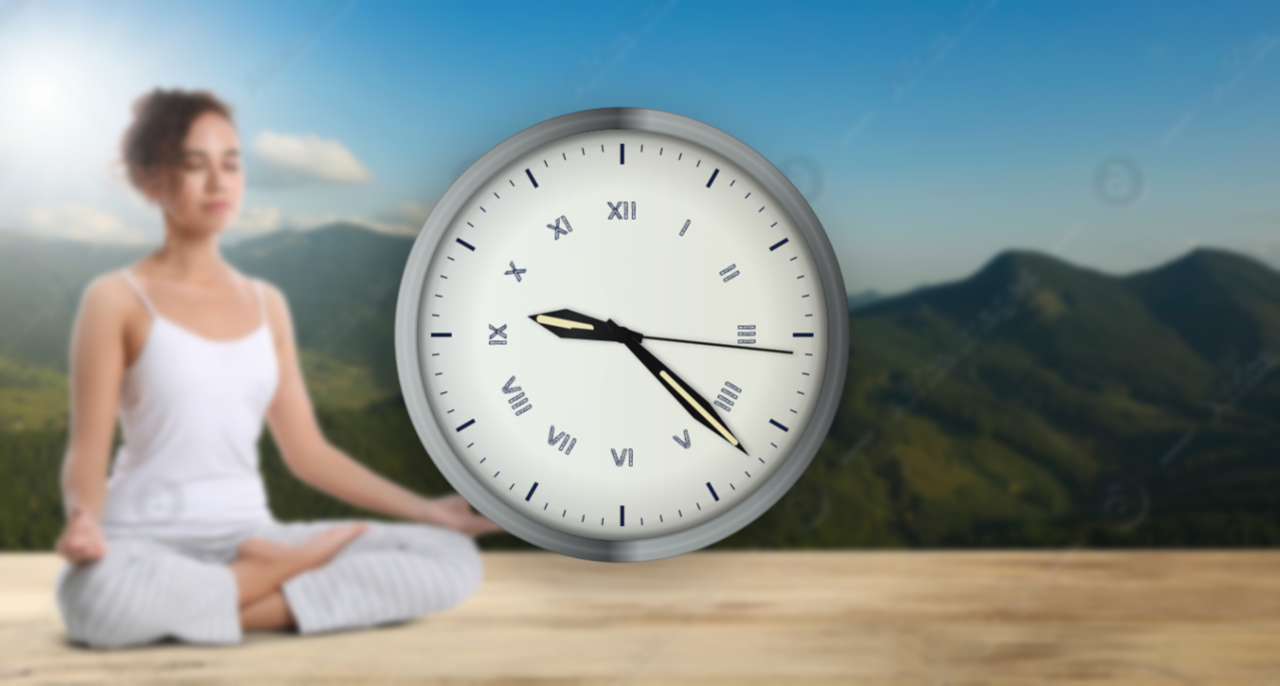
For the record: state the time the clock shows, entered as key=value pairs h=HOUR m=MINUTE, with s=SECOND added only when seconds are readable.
h=9 m=22 s=16
